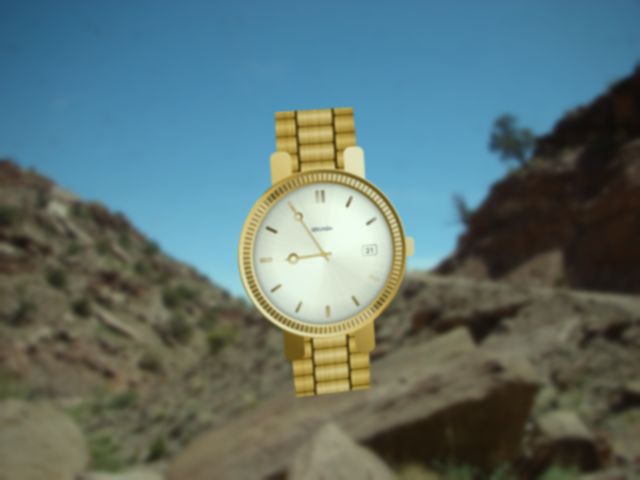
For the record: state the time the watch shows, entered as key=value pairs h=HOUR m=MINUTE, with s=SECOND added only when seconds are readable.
h=8 m=55
